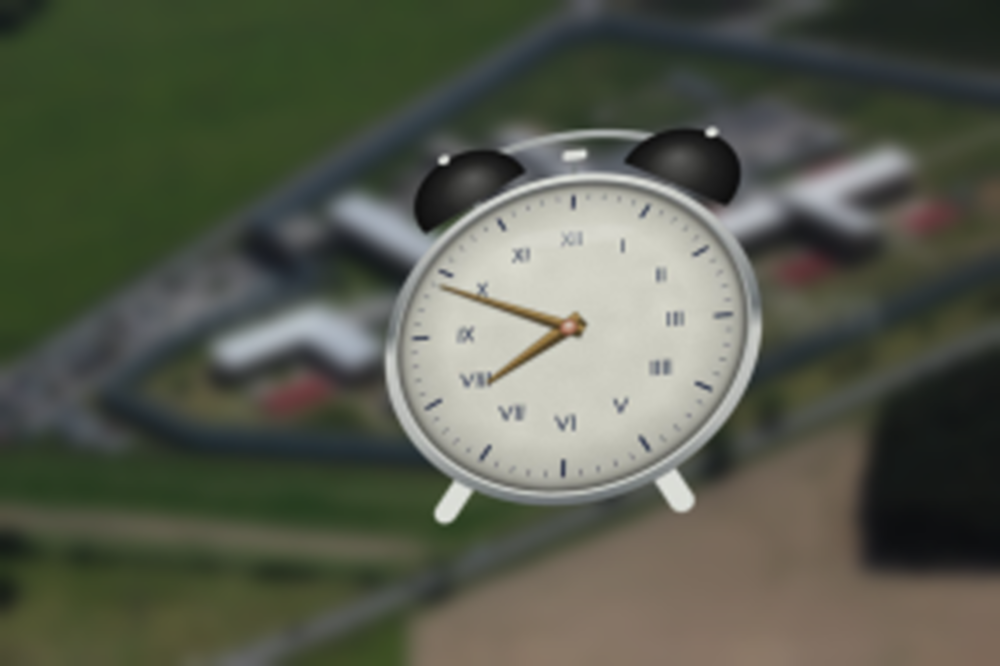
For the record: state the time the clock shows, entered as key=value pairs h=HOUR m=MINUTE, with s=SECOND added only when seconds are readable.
h=7 m=49
